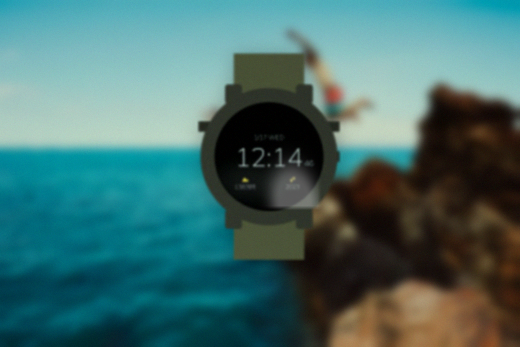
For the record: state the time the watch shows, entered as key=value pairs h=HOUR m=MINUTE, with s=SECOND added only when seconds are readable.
h=12 m=14
